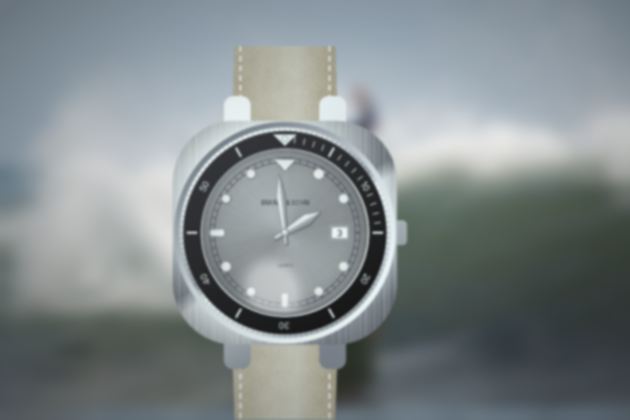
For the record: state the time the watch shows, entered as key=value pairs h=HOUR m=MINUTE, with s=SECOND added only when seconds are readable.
h=1 m=59
